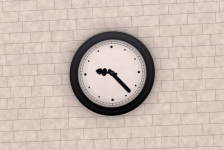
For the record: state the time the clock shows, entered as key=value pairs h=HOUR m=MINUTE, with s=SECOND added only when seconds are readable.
h=9 m=23
